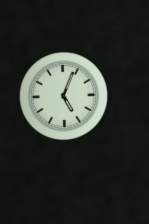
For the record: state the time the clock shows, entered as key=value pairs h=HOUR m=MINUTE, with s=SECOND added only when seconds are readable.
h=5 m=4
